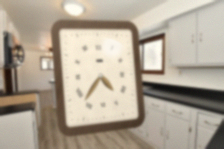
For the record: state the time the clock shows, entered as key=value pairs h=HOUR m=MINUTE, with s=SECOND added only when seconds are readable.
h=4 m=37
